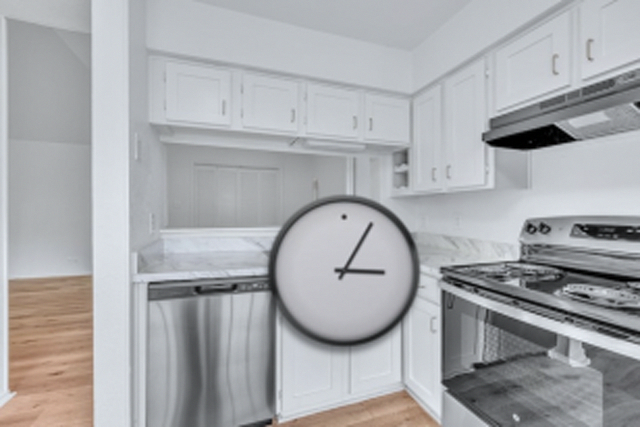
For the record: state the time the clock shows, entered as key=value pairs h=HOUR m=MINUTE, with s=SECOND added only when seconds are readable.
h=3 m=5
